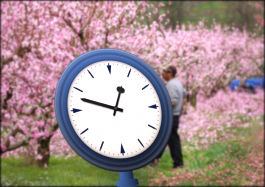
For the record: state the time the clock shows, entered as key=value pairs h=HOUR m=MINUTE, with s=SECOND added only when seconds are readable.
h=12 m=48
